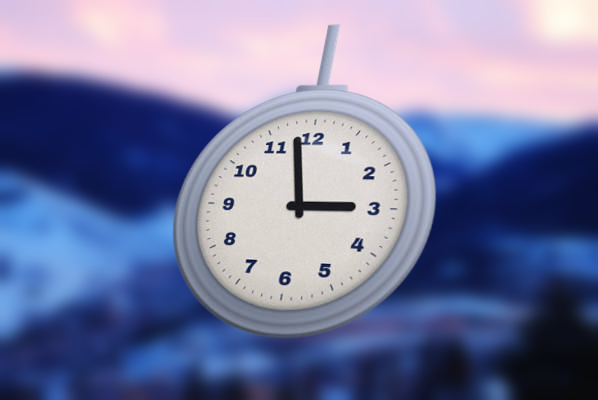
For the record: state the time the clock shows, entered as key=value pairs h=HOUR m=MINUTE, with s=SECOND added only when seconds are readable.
h=2 m=58
